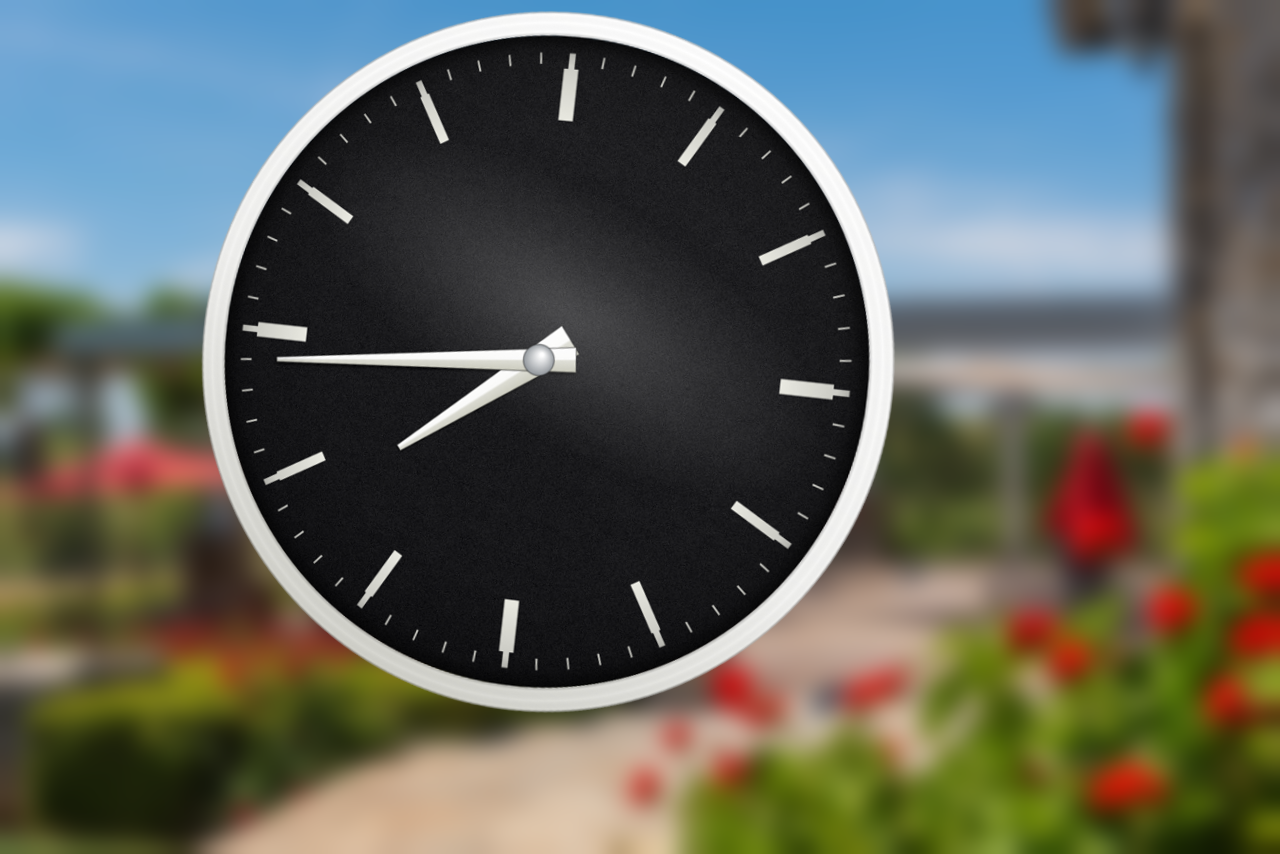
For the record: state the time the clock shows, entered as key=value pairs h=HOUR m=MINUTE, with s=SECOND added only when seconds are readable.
h=7 m=44
